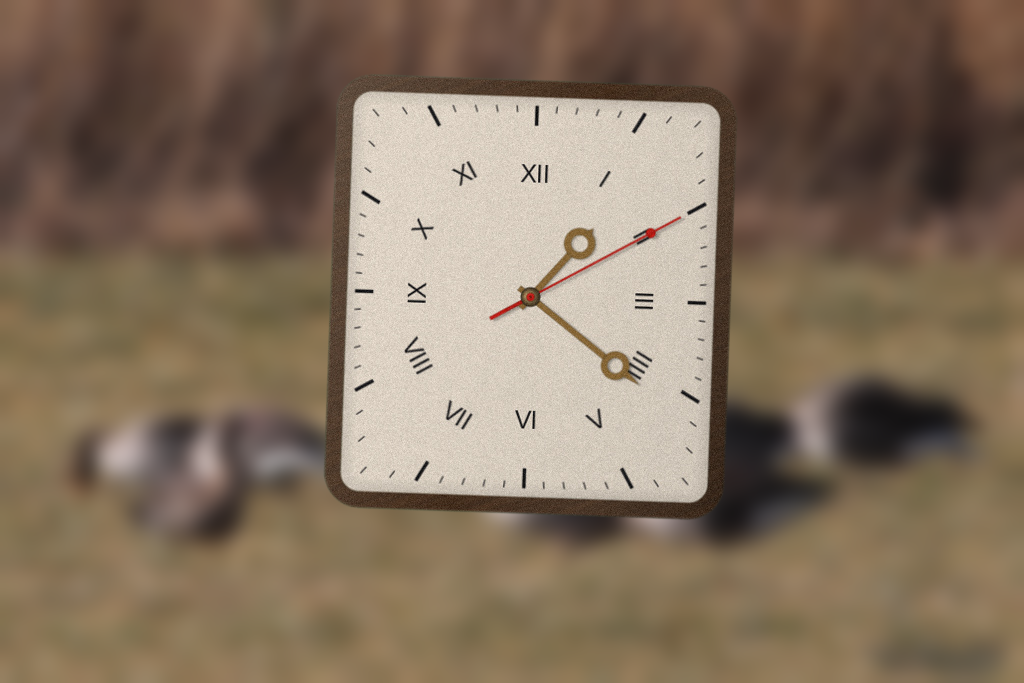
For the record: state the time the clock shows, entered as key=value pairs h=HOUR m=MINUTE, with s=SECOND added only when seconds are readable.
h=1 m=21 s=10
